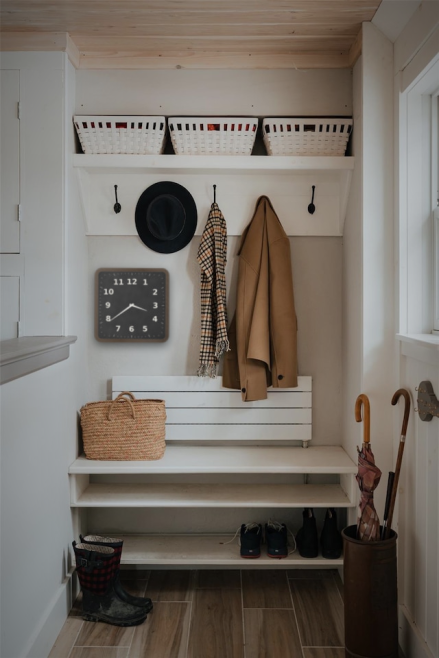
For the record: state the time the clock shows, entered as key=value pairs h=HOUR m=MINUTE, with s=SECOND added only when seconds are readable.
h=3 m=39
